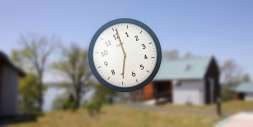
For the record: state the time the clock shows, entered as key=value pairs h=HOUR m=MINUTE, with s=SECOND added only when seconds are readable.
h=7 m=1
